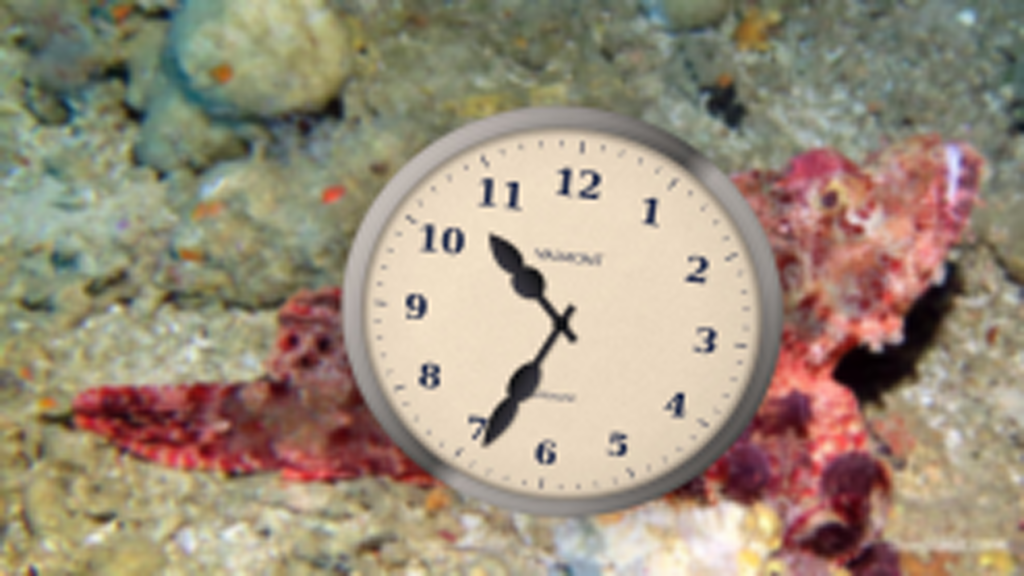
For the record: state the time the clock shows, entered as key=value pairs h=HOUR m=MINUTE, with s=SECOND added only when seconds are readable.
h=10 m=34
